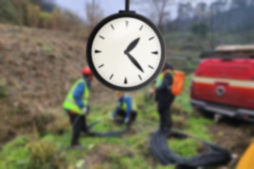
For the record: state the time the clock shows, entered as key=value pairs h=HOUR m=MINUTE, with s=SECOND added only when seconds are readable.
h=1 m=23
